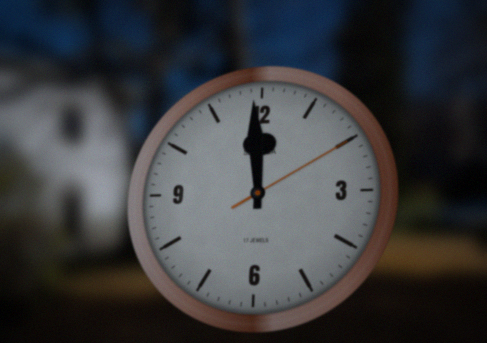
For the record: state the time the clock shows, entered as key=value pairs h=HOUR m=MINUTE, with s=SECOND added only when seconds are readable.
h=11 m=59 s=10
